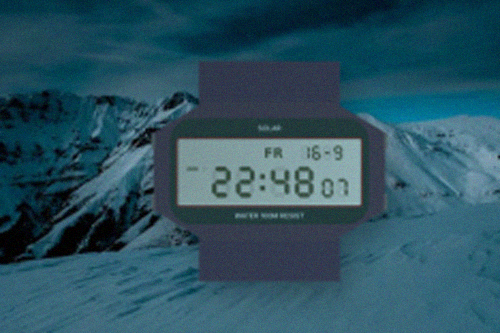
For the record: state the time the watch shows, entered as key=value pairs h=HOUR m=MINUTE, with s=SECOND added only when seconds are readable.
h=22 m=48 s=7
